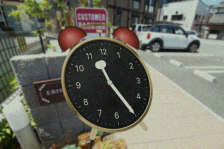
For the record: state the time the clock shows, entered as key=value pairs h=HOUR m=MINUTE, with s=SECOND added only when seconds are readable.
h=11 m=25
